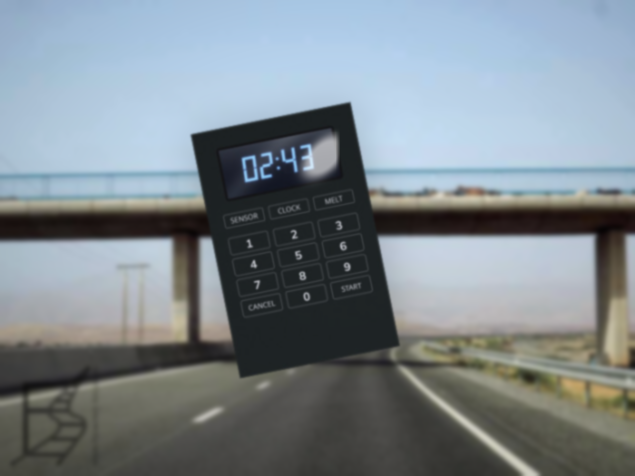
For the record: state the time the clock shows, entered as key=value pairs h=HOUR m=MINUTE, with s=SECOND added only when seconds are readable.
h=2 m=43
